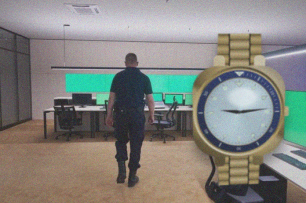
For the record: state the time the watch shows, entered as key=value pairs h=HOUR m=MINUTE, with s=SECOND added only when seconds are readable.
h=9 m=14
